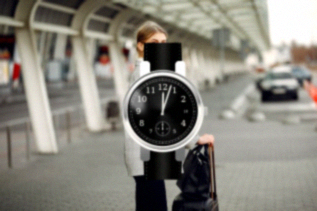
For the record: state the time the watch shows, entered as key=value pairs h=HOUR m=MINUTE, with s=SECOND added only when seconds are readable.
h=12 m=3
